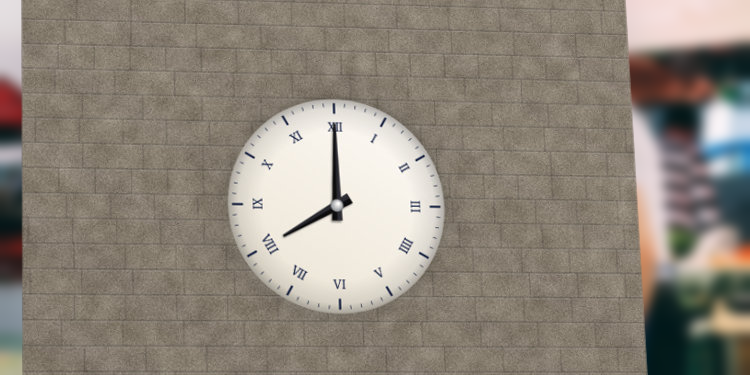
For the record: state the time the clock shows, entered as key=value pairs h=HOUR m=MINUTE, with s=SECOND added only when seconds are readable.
h=8 m=0
